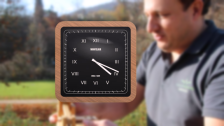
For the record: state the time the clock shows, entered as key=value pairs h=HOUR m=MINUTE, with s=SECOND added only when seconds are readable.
h=4 m=19
